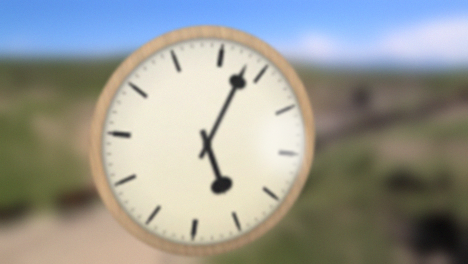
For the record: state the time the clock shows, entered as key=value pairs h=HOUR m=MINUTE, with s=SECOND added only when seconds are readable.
h=5 m=3
